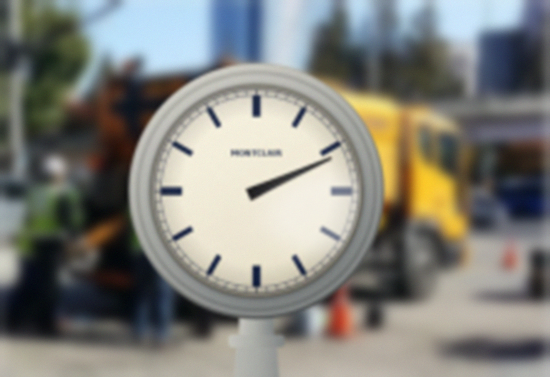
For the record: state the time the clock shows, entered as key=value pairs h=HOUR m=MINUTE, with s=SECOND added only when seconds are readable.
h=2 m=11
